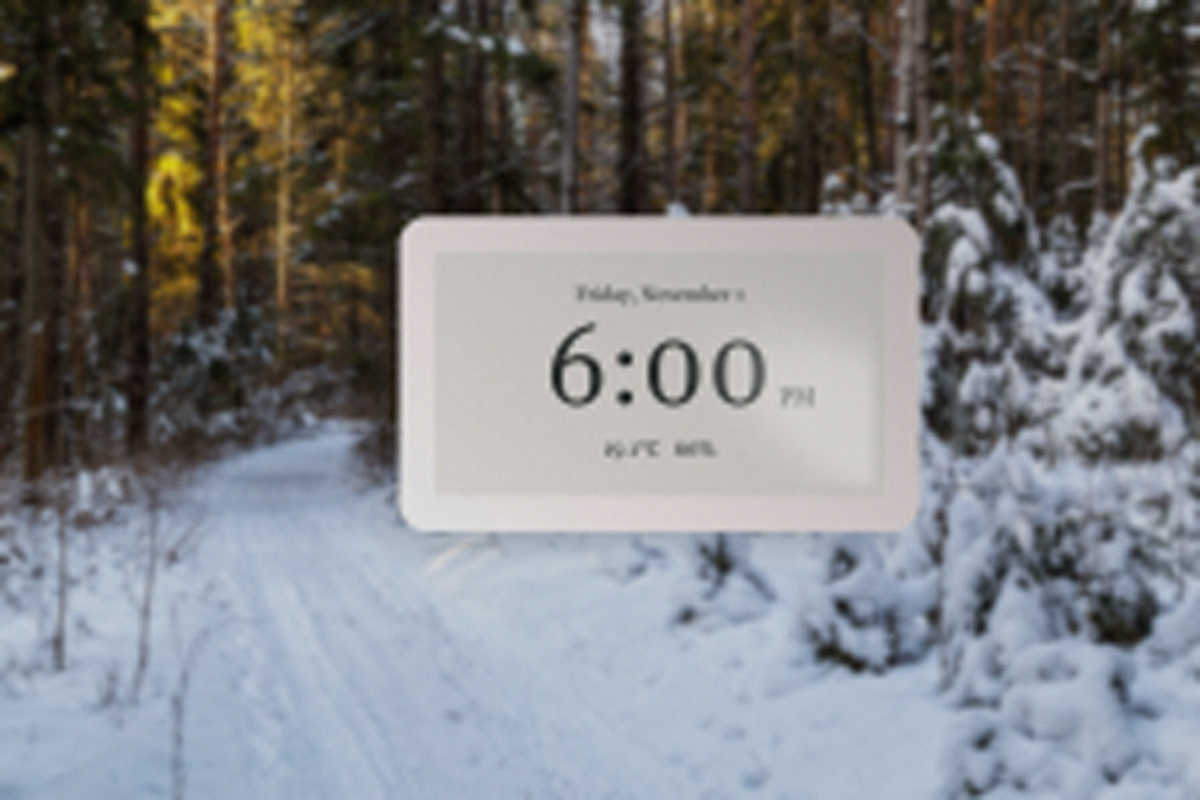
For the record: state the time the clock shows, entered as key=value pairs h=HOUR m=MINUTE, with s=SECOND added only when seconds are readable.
h=6 m=0
